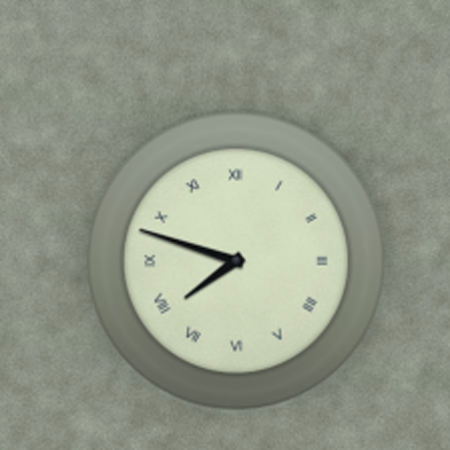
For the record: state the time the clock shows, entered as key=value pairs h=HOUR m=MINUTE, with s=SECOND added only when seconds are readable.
h=7 m=48
